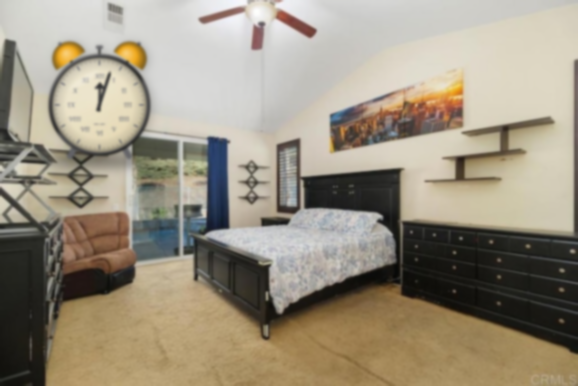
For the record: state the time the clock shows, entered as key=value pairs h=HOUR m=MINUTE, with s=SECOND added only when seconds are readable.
h=12 m=3
